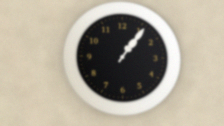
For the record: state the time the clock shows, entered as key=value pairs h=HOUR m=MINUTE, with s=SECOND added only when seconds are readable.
h=1 m=6
